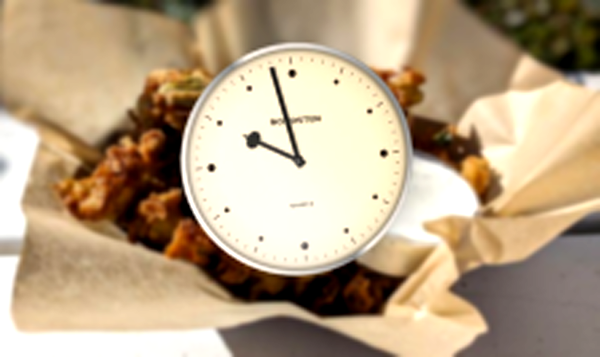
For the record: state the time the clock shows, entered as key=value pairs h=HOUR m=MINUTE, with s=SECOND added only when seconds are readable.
h=9 m=58
